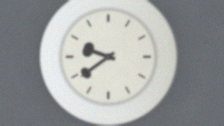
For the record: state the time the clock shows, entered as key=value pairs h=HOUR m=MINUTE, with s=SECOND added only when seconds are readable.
h=9 m=39
